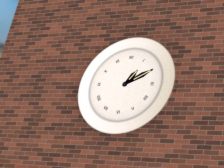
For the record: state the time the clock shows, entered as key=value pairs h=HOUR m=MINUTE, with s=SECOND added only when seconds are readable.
h=1 m=10
